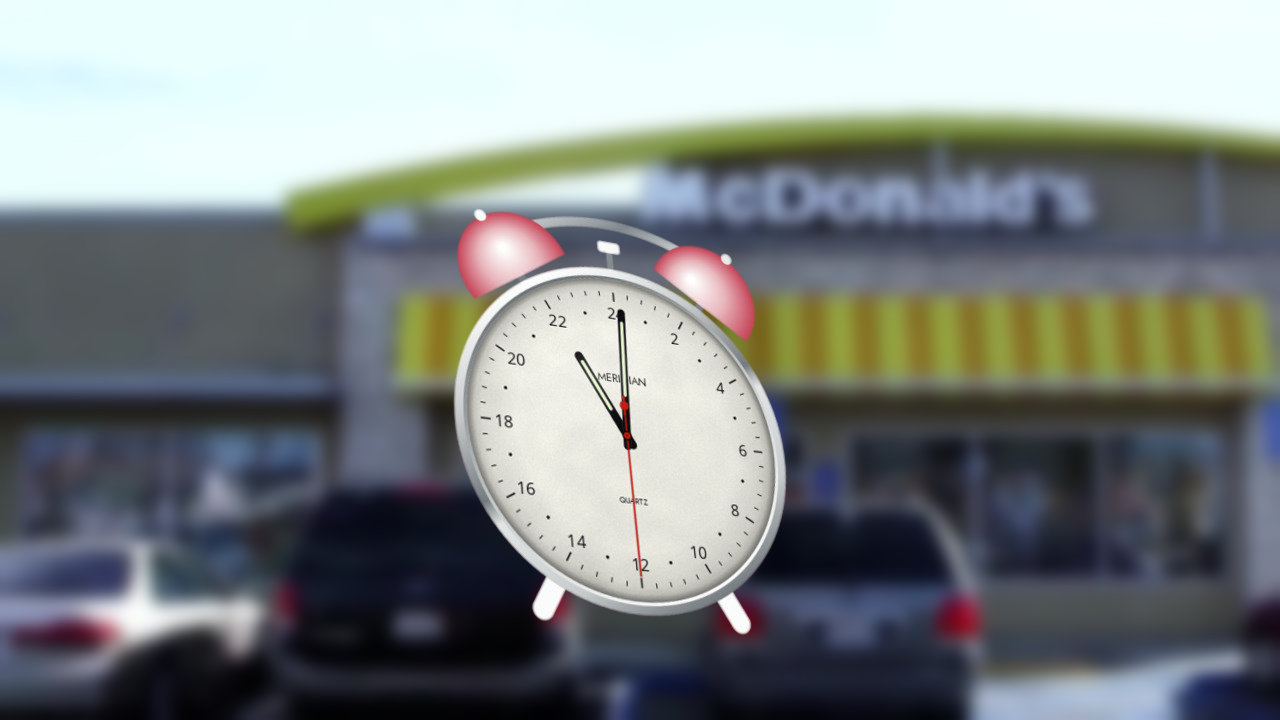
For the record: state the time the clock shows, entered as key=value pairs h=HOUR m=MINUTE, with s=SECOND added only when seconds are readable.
h=22 m=0 s=30
